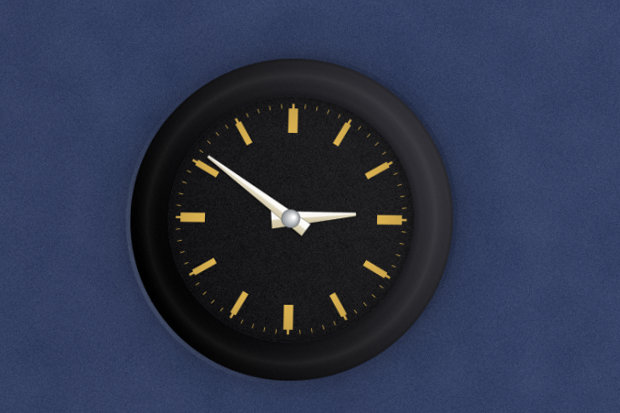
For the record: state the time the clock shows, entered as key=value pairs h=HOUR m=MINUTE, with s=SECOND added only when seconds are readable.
h=2 m=51
